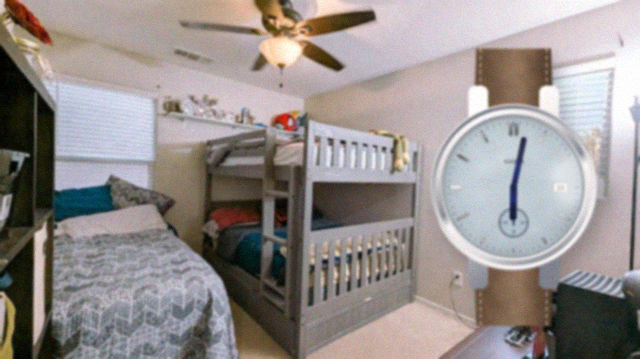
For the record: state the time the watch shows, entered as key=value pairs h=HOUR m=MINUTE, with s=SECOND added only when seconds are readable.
h=6 m=2
